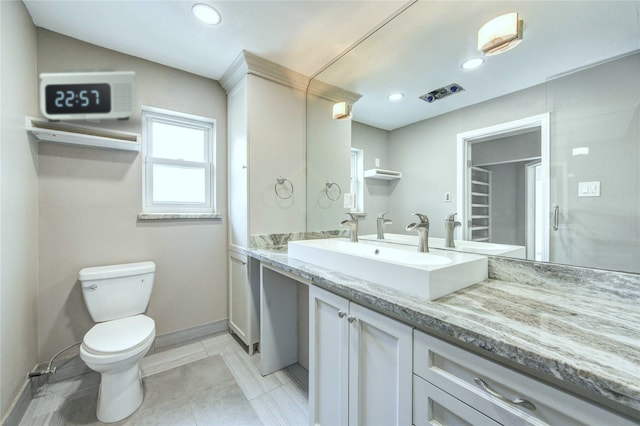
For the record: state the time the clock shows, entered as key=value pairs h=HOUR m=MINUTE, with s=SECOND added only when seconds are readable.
h=22 m=57
